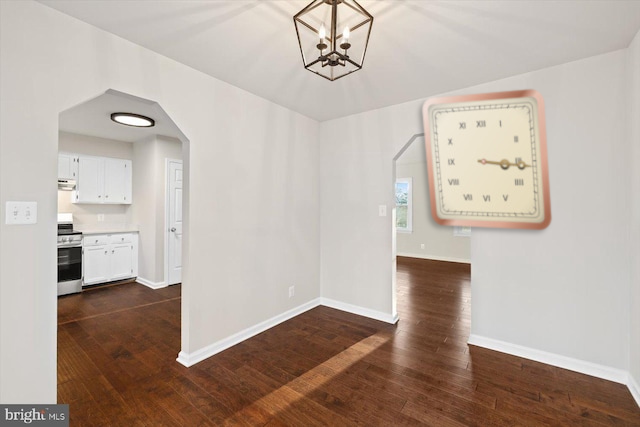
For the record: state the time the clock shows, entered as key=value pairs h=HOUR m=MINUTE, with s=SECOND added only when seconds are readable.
h=3 m=16
